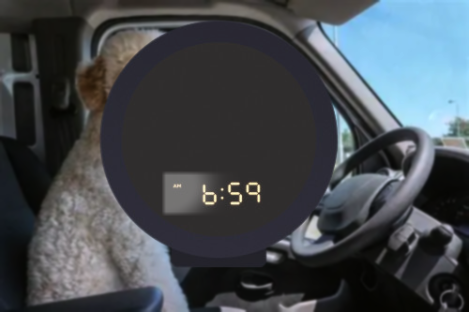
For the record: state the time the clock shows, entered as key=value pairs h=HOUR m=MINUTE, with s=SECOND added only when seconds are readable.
h=6 m=59
